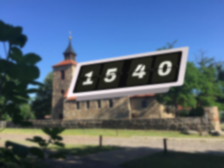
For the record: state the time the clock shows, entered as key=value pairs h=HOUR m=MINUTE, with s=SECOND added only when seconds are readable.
h=15 m=40
